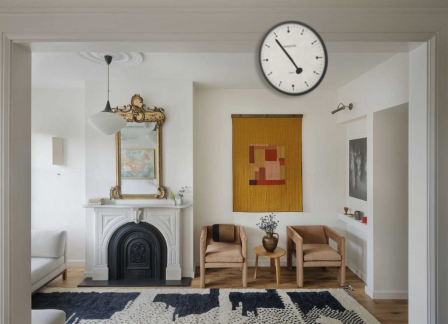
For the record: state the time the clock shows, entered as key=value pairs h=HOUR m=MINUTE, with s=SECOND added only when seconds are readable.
h=4 m=54
